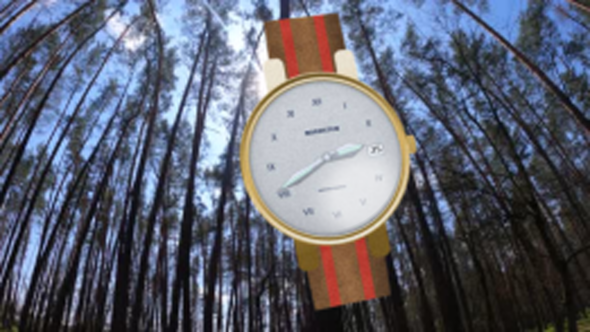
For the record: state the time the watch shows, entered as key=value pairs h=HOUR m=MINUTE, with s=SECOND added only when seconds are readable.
h=2 m=41
